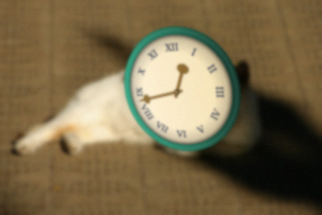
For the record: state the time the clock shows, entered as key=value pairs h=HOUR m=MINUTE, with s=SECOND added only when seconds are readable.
h=12 m=43
